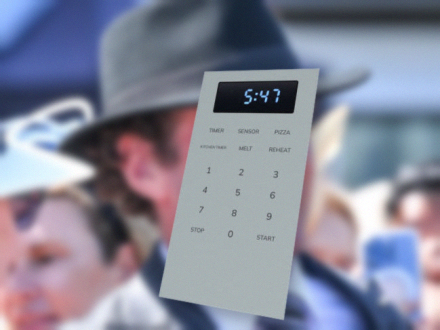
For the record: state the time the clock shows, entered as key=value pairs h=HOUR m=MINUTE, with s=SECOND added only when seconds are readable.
h=5 m=47
